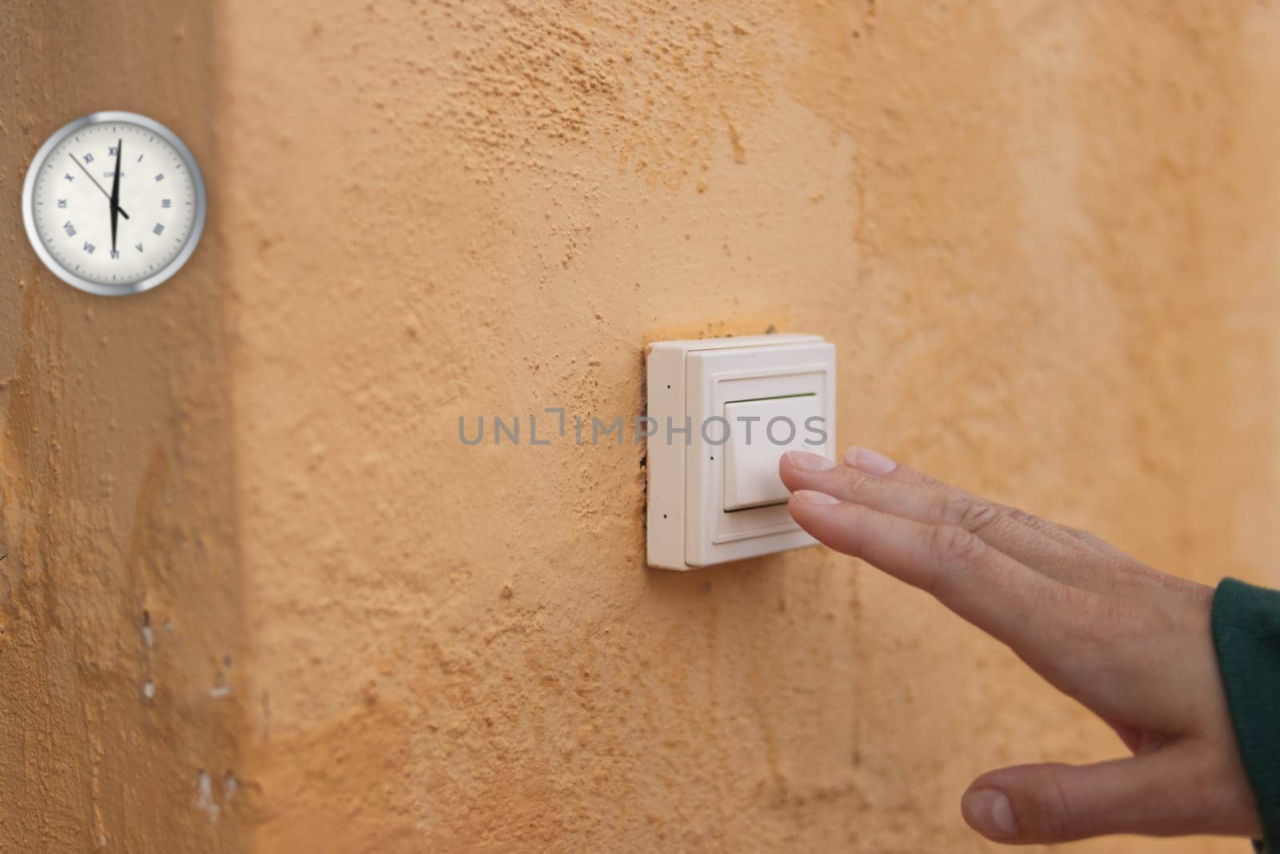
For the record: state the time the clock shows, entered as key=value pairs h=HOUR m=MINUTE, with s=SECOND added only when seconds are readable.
h=6 m=0 s=53
